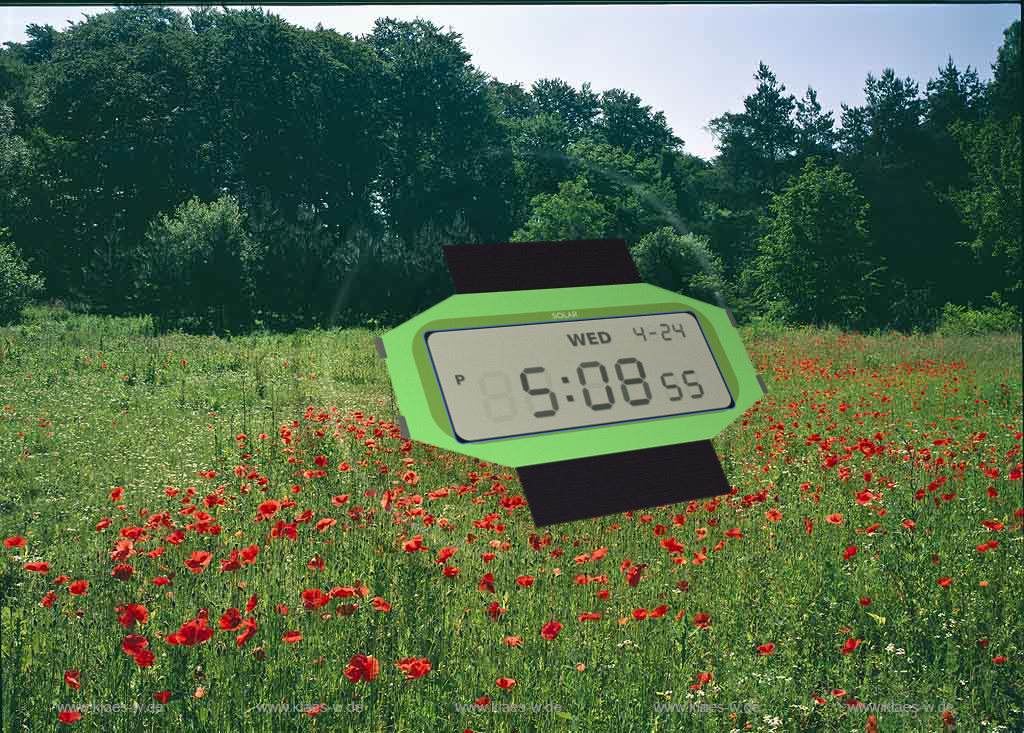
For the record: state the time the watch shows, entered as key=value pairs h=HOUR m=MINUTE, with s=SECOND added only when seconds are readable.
h=5 m=8 s=55
